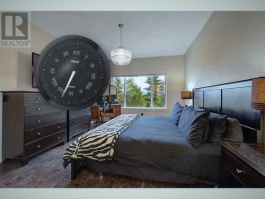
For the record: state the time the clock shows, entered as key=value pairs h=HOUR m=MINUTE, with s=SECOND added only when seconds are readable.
h=6 m=33
